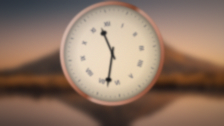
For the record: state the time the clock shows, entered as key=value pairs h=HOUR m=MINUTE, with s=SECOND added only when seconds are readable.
h=11 m=33
